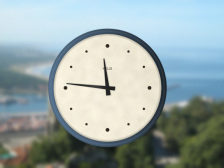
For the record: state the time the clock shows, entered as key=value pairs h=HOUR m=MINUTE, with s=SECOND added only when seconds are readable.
h=11 m=46
